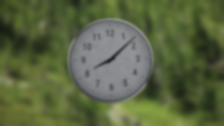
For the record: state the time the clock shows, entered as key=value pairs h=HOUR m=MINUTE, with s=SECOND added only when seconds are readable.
h=8 m=8
